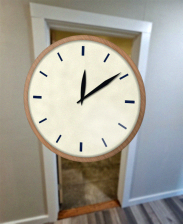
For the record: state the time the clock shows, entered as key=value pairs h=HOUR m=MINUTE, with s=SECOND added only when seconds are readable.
h=12 m=9
